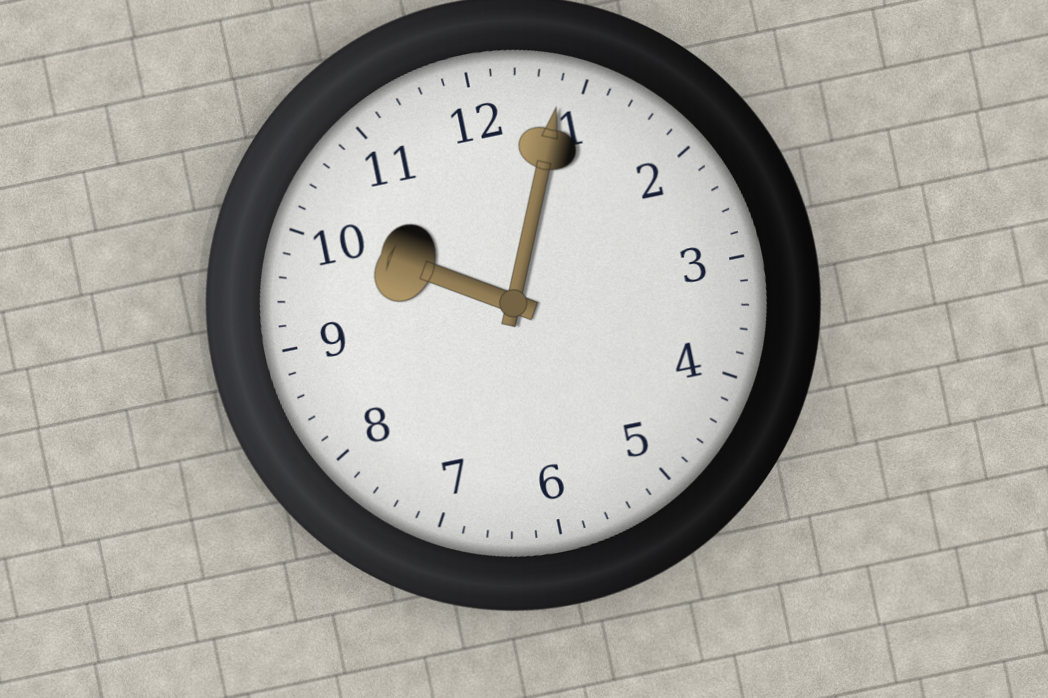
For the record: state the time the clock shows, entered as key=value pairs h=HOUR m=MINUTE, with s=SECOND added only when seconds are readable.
h=10 m=4
